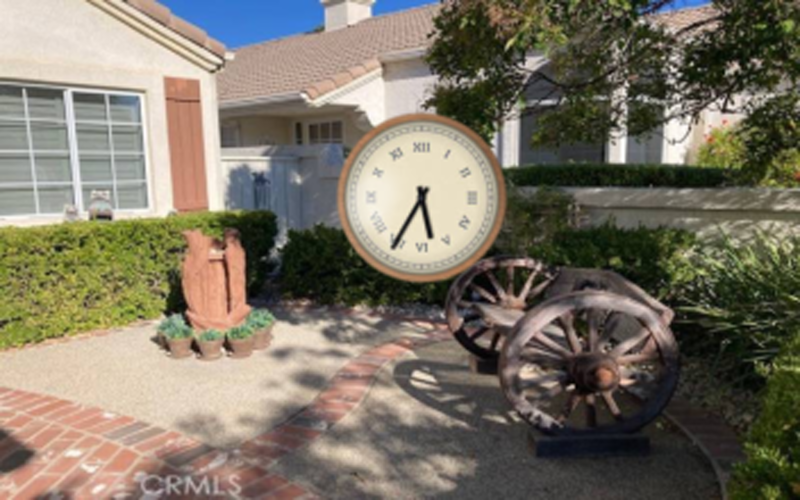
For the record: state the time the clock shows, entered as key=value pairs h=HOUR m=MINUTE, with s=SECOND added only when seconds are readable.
h=5 m=35
